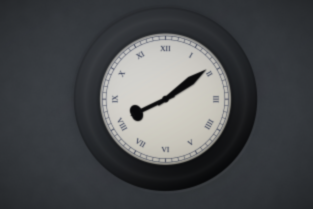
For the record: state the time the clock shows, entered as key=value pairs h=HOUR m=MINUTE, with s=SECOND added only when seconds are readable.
h=8 m=9
